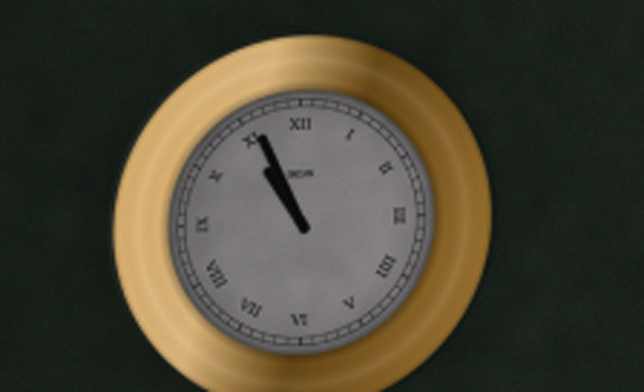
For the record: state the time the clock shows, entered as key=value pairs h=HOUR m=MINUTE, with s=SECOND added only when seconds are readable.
h=10 m=56
